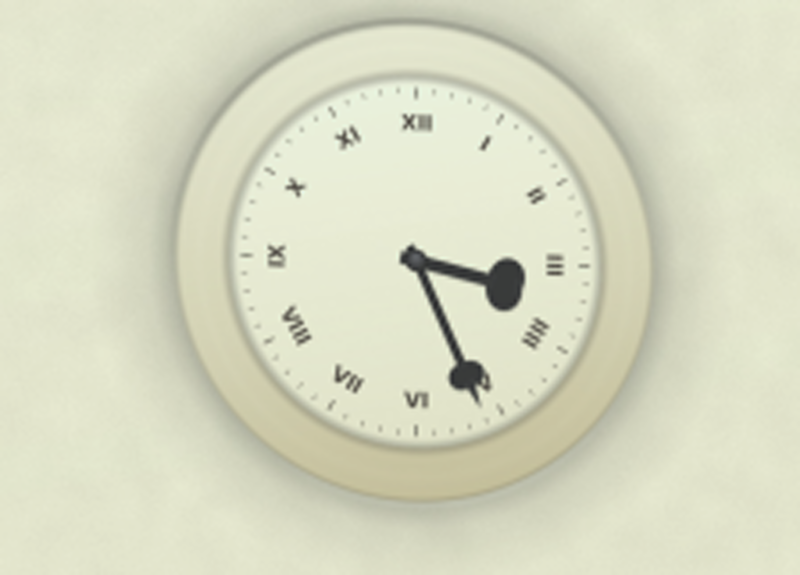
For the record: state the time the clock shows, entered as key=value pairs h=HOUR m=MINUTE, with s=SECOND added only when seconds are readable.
h=3 m=26
